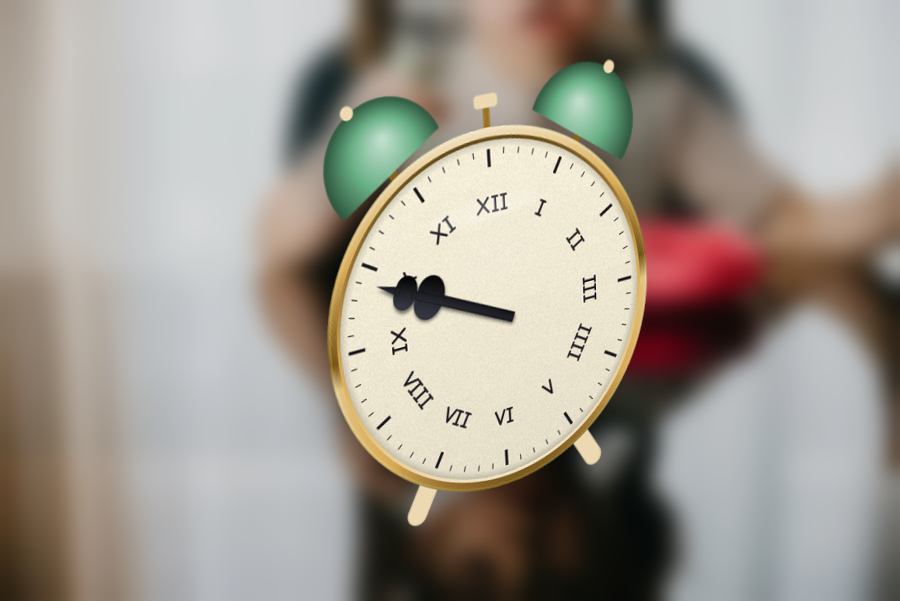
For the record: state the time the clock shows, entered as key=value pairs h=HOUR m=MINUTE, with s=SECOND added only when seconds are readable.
h=9 m=49
